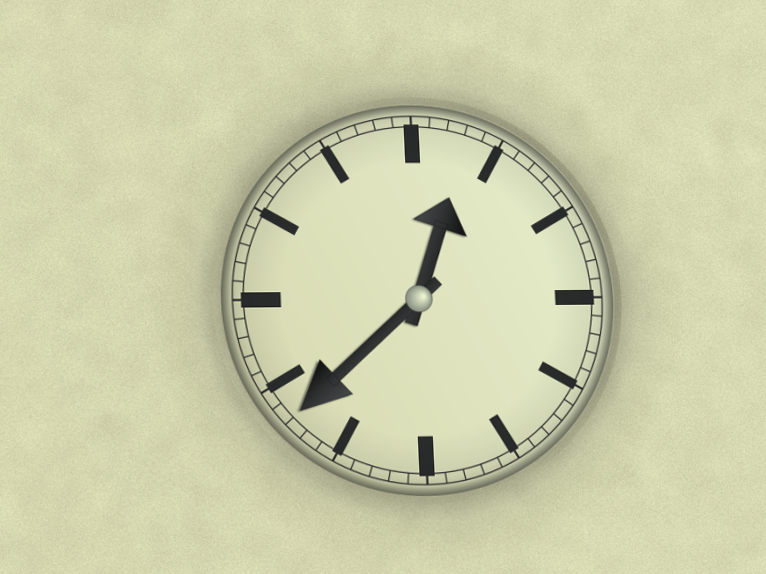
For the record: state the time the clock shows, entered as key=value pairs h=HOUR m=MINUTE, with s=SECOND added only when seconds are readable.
h=12 m=38
